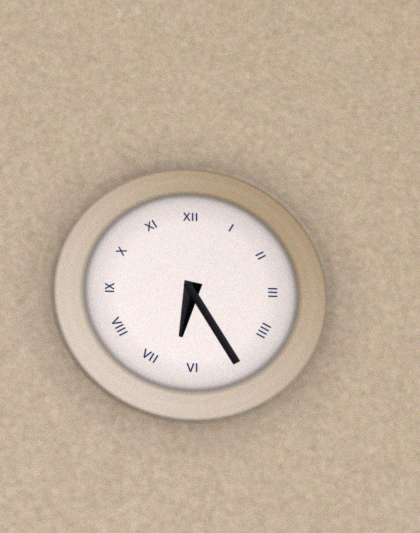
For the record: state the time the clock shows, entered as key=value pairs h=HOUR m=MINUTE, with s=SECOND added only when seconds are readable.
h=6 m=25
